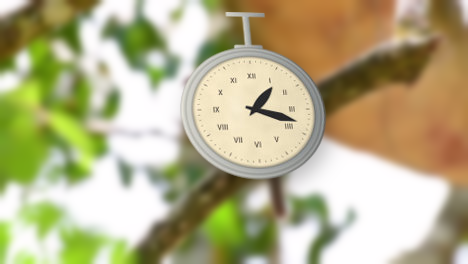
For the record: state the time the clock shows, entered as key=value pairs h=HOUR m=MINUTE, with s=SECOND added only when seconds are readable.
h=1 m=18
